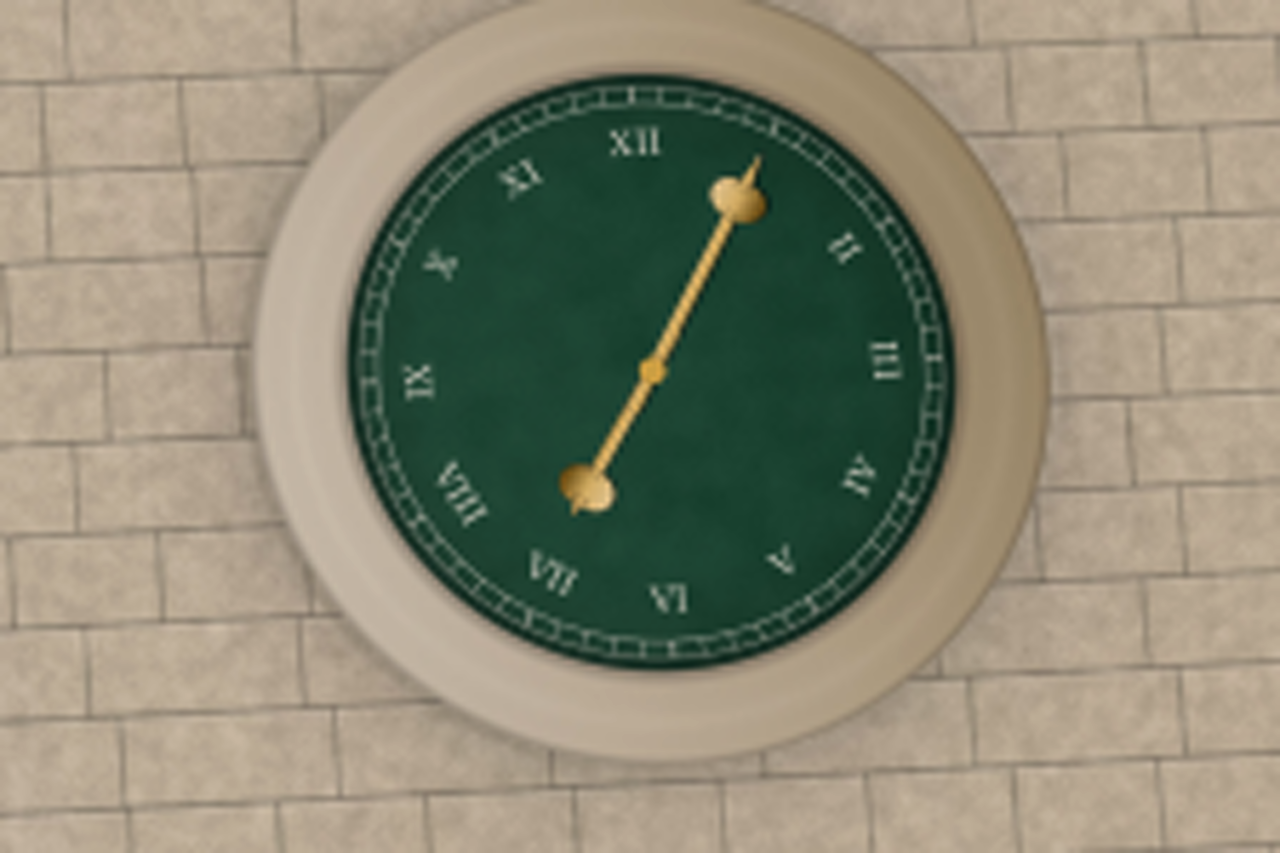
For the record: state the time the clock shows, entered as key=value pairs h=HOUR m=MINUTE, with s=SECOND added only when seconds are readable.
h=7 m=5
